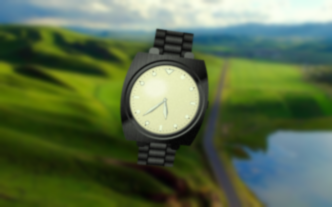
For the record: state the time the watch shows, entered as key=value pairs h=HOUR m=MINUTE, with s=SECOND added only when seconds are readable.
h=5 m=38
